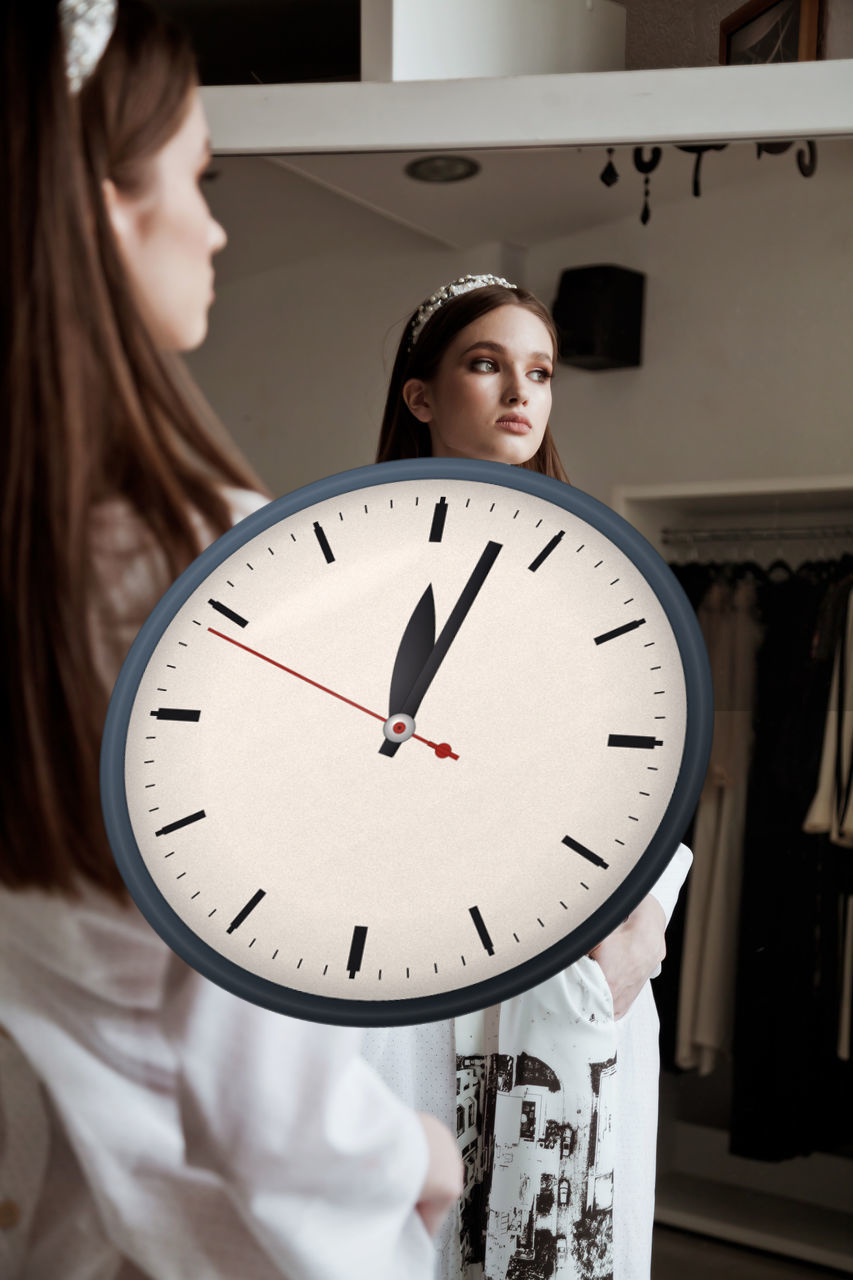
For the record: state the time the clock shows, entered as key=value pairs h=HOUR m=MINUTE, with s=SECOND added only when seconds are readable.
h=12 m=2 s=49
